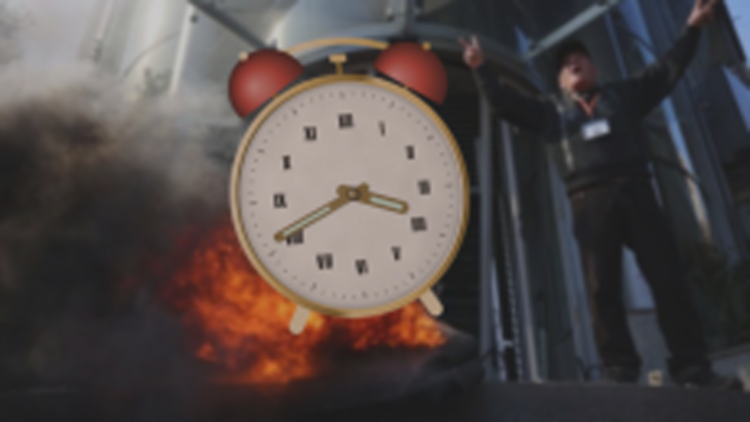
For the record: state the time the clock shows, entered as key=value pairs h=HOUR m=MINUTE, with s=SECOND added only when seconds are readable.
h=3 m=41
